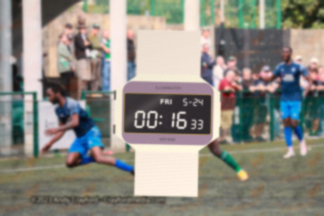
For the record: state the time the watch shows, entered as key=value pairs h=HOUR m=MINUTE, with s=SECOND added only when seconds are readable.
h=0 m=16
